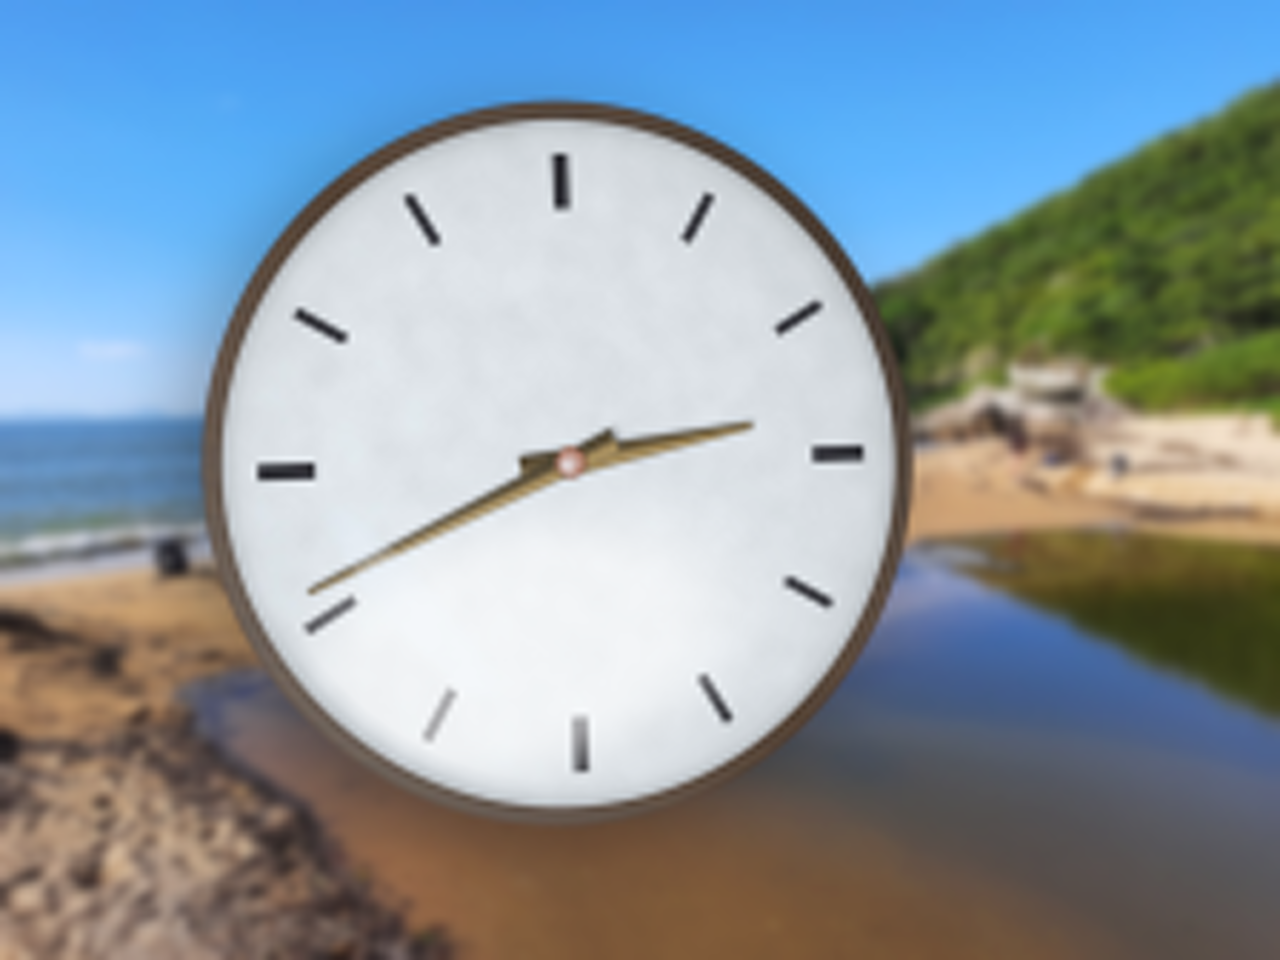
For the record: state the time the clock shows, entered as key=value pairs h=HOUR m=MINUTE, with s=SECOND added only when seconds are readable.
h=2 m=41
